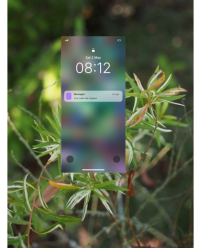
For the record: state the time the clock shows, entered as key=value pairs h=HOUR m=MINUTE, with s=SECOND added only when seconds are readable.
h=8 m=12
